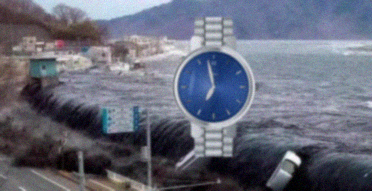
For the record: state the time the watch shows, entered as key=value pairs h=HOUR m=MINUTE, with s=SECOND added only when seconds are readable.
h=6 m=58
